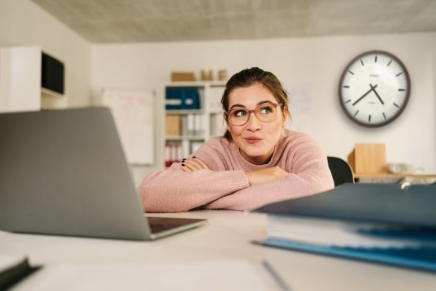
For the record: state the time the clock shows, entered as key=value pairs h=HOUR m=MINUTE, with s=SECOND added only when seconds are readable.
h=4 m=38
